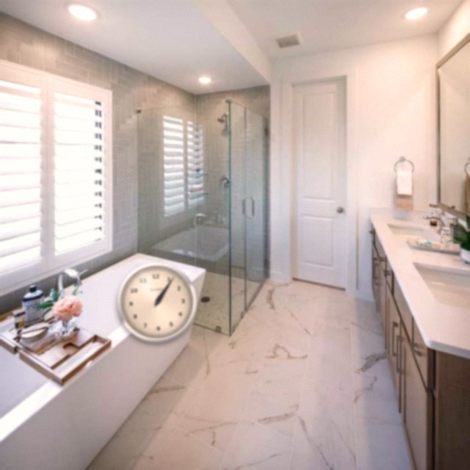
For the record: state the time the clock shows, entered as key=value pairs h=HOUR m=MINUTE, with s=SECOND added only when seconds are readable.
h=1 m=6
